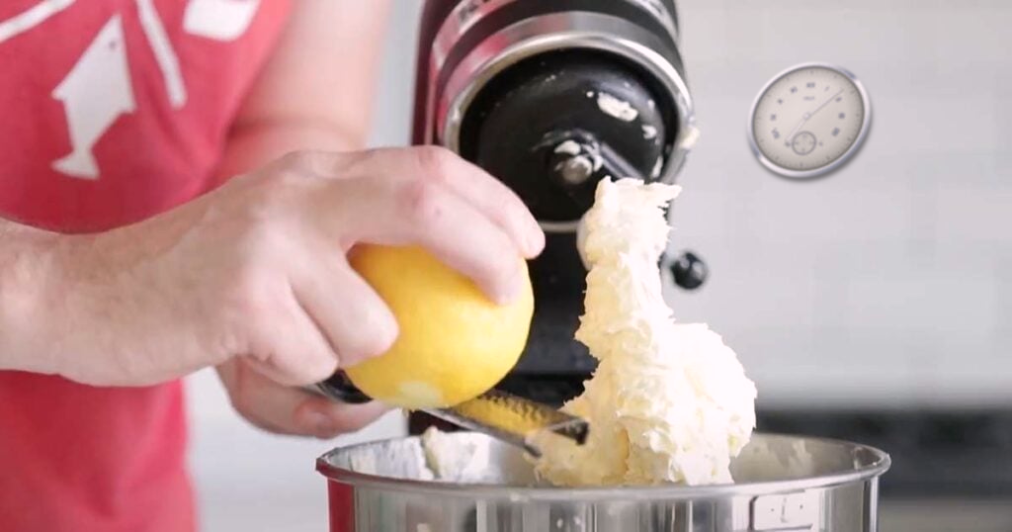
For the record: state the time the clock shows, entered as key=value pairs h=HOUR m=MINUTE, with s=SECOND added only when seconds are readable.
h=7 m=8
